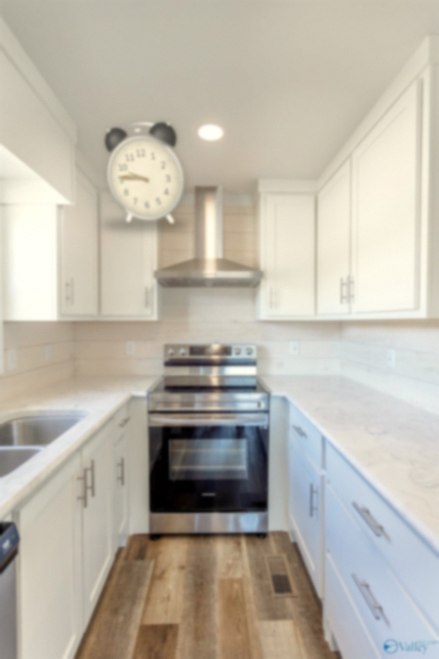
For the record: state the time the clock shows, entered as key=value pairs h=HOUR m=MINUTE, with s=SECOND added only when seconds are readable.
h=9 m=46
